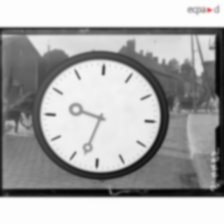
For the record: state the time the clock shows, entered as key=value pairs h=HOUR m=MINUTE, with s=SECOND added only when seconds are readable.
h=9 m=33
